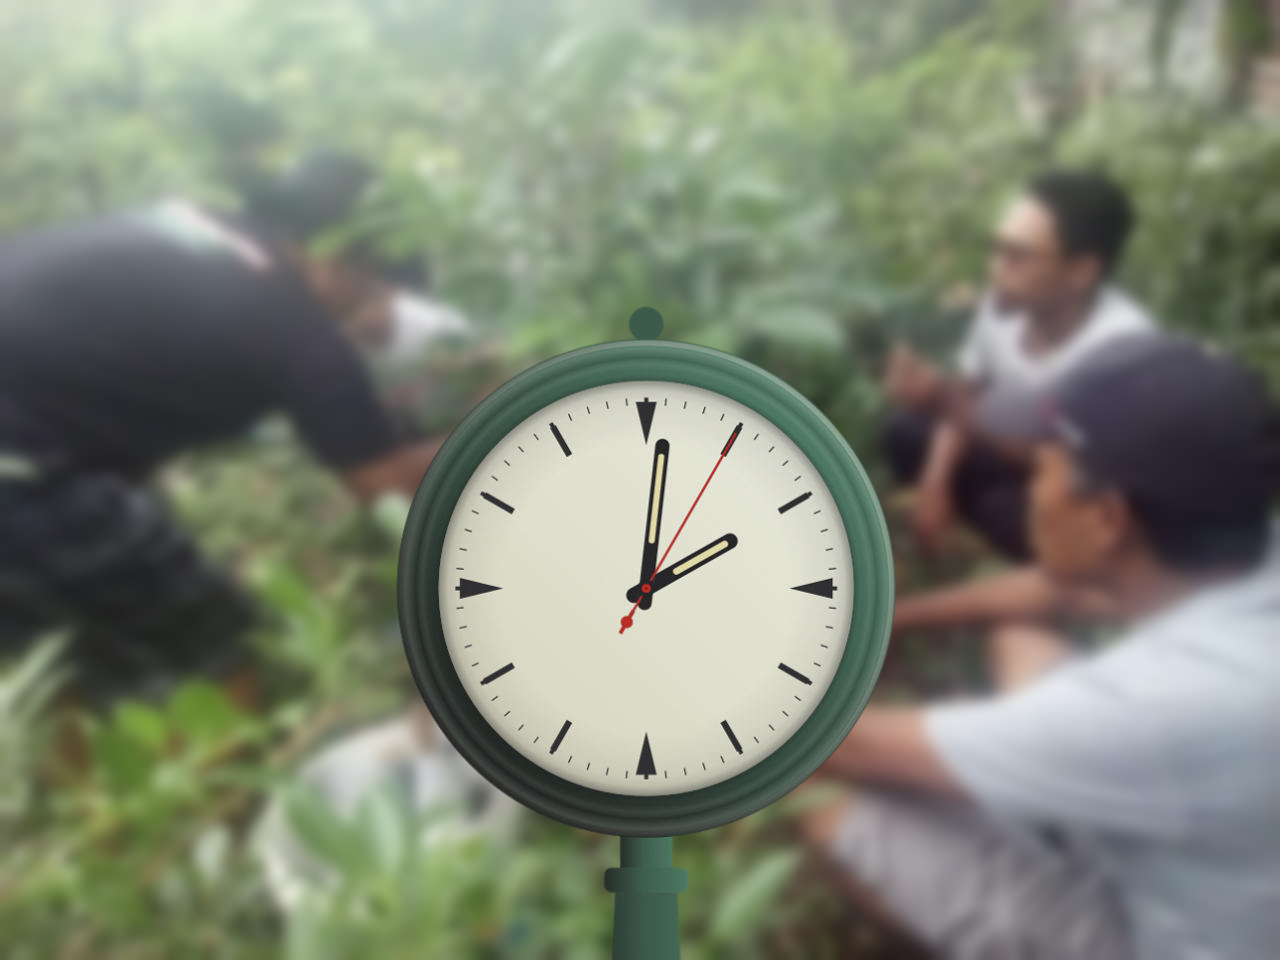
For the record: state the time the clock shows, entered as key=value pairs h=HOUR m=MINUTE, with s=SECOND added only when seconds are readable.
h=2 m=1 s=5
